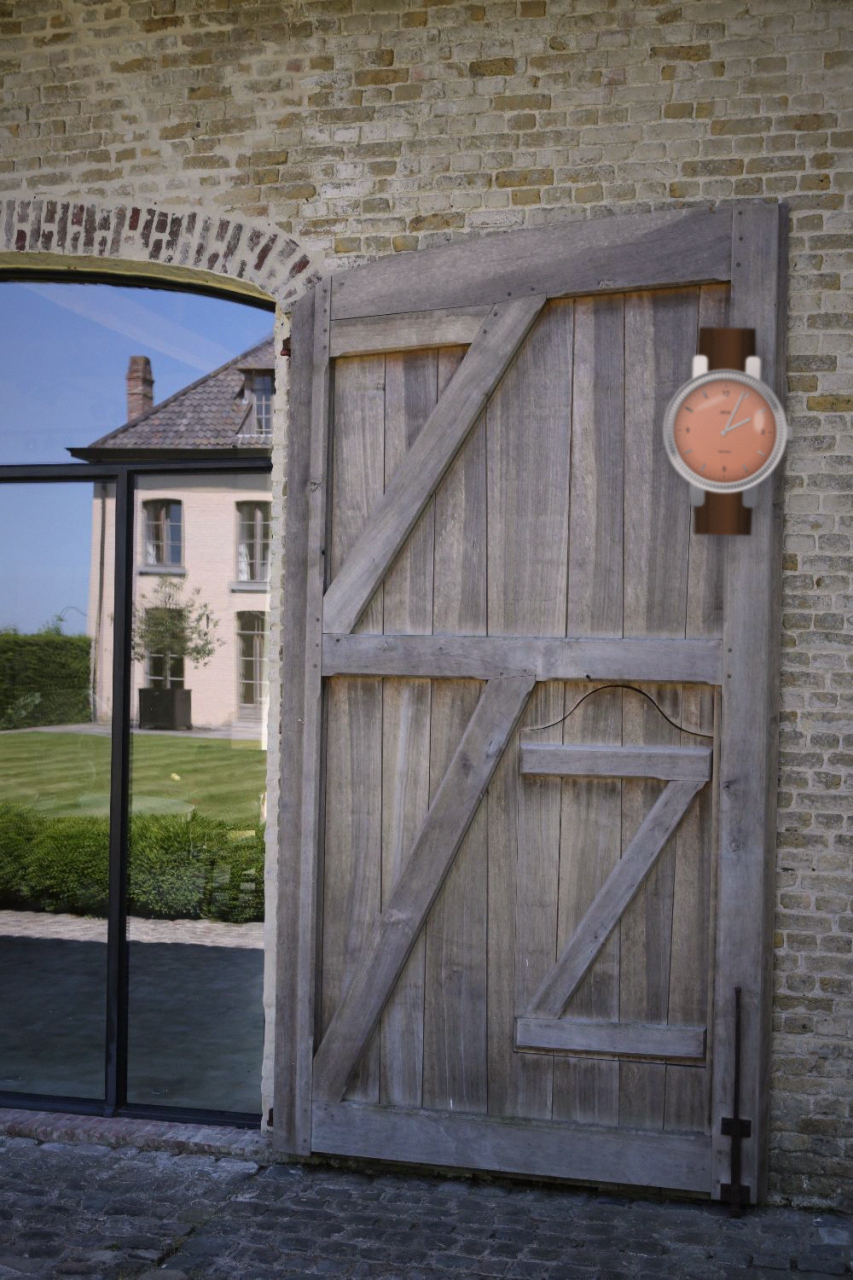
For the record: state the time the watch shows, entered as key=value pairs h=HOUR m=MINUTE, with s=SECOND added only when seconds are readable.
h=2 m=4
